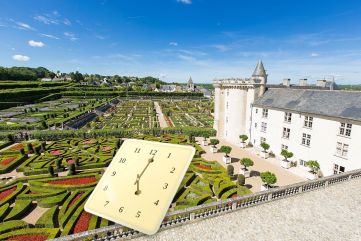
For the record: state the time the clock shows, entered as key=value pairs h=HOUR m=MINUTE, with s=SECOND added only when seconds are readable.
h=5 m=1
